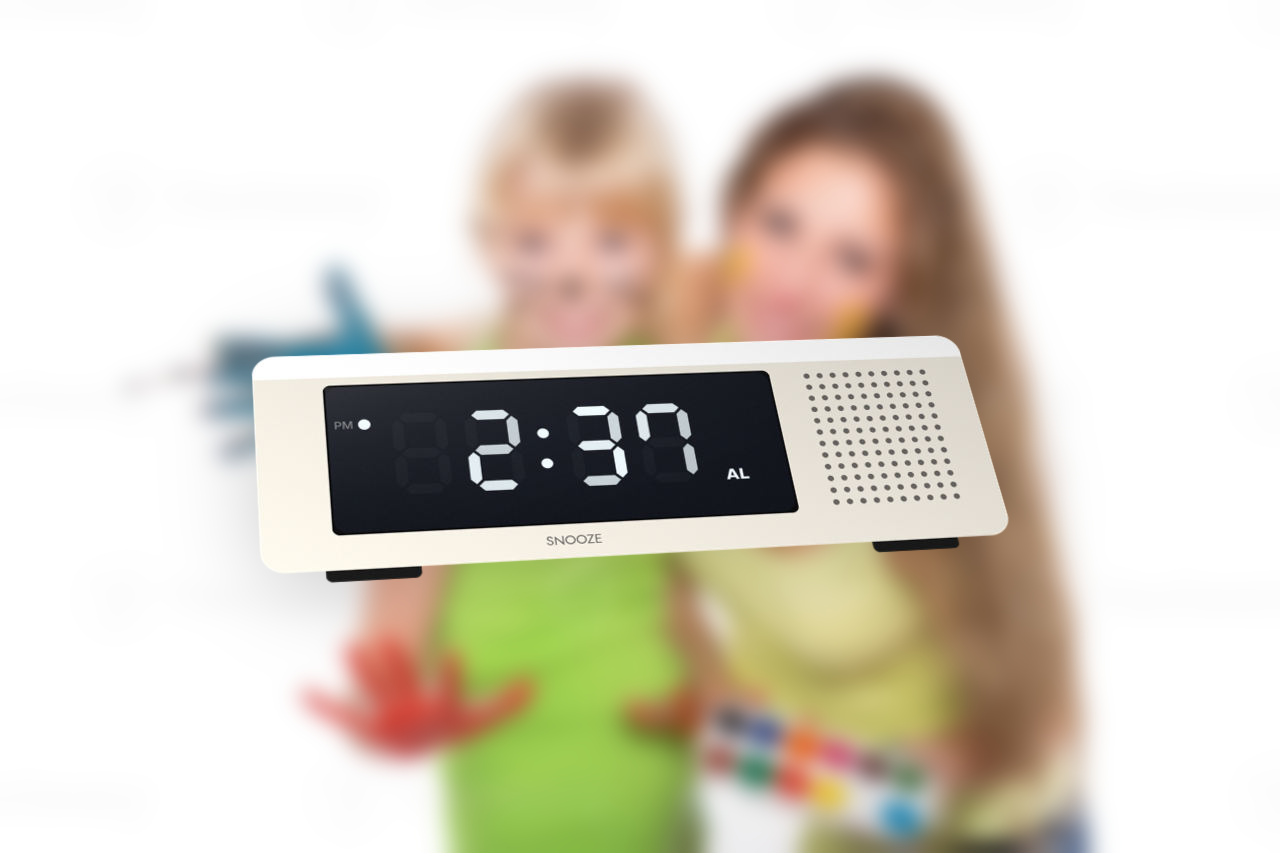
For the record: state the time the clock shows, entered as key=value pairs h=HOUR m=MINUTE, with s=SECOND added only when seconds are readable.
h=2 m=37
